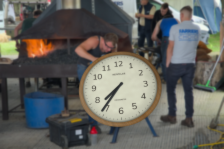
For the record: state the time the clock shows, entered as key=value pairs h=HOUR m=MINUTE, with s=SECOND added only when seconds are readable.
h=7 m=36
